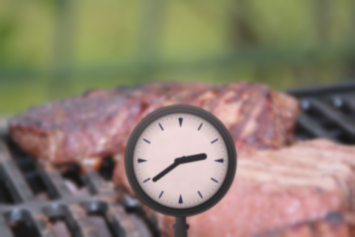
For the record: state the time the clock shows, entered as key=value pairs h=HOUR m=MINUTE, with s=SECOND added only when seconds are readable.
h=2 m=39
